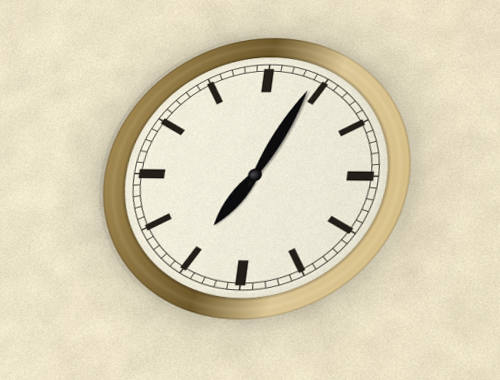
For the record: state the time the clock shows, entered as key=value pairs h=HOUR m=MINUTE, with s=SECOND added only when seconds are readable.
h=7 m=4
